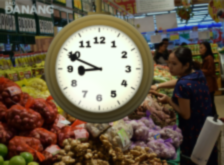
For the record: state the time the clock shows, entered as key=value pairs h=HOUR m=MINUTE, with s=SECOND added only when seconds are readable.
h=8 m=49
